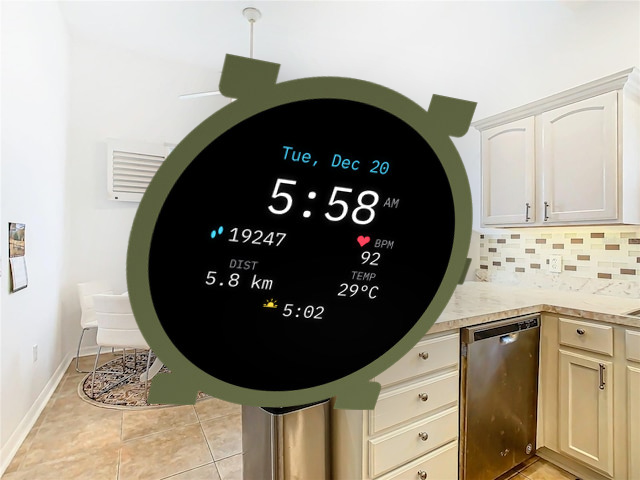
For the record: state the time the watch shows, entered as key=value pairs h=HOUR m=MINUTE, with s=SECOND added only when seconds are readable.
h=5 m=58
